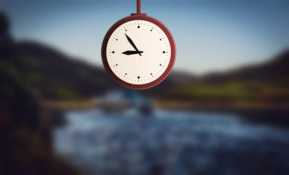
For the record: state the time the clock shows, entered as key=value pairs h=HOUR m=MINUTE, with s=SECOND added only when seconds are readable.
h=8 m=54
